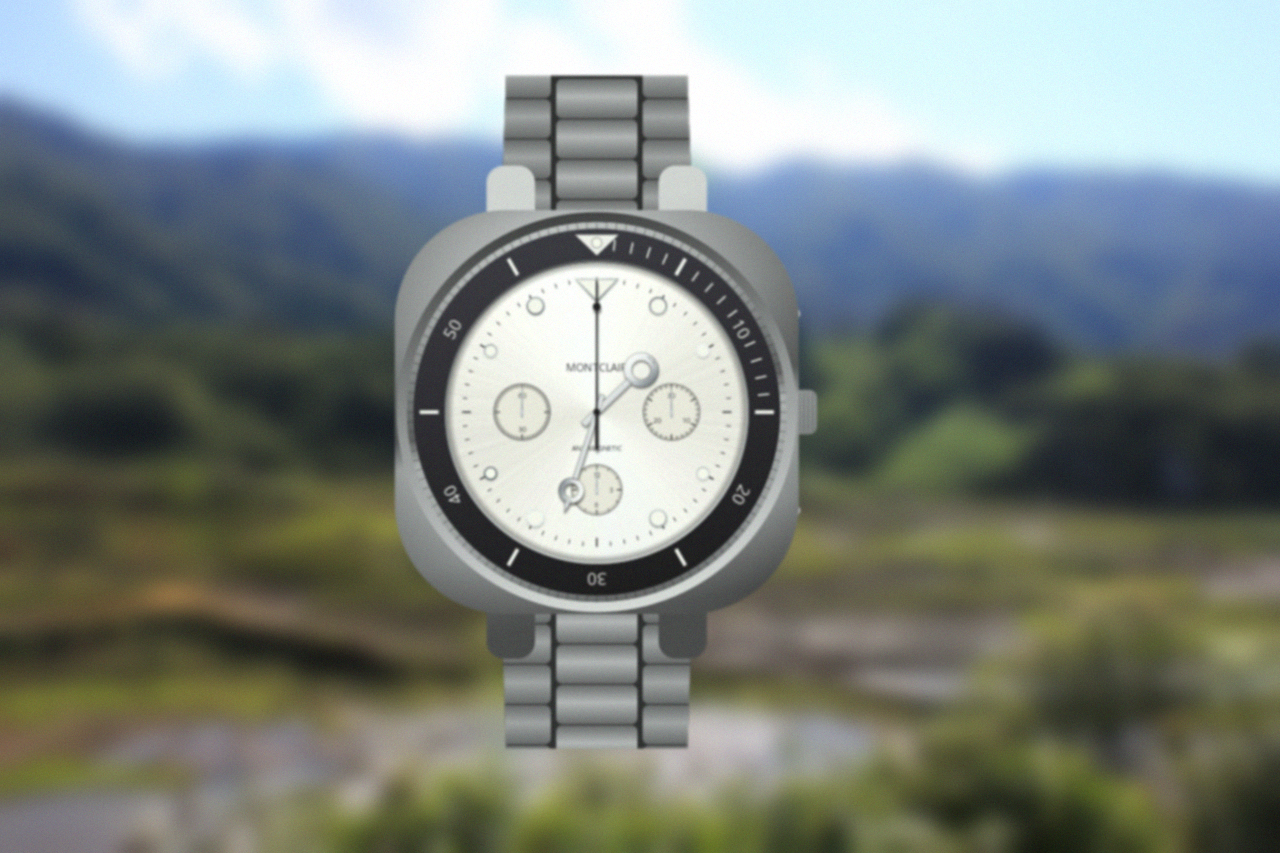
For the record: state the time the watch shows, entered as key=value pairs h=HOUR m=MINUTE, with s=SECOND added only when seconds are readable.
h=1 m=33
